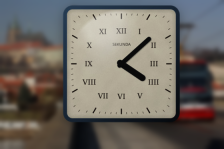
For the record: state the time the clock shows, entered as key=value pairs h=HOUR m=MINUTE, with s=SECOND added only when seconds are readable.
h=4 m=8
